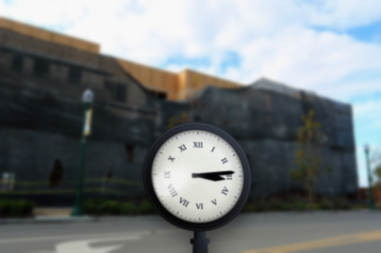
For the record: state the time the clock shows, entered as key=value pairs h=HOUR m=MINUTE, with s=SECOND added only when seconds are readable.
h=3 m=14
